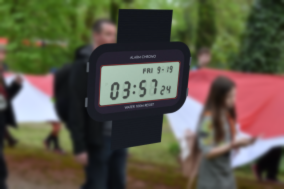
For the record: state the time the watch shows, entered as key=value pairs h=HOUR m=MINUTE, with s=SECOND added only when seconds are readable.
h=3 m=57 s=24
